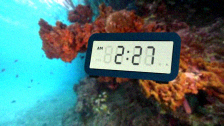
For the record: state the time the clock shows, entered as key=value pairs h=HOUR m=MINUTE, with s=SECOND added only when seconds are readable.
h=2 m=27
